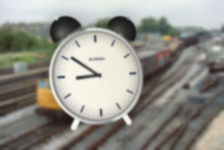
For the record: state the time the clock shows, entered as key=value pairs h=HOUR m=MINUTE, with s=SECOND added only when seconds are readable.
h=8 m=51
